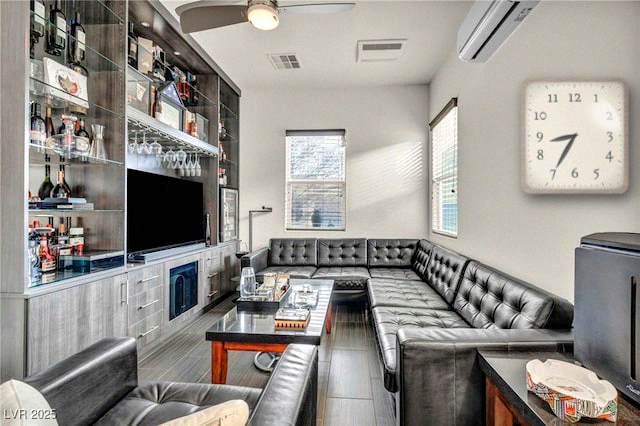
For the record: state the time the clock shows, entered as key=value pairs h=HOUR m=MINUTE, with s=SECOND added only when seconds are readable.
h=8 m=35
